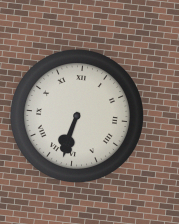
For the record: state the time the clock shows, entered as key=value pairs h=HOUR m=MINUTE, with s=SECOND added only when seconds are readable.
h=6 m=32
